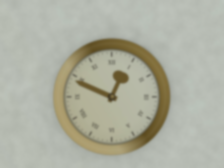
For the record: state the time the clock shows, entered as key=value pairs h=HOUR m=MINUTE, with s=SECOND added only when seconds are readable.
h=12 m=49
